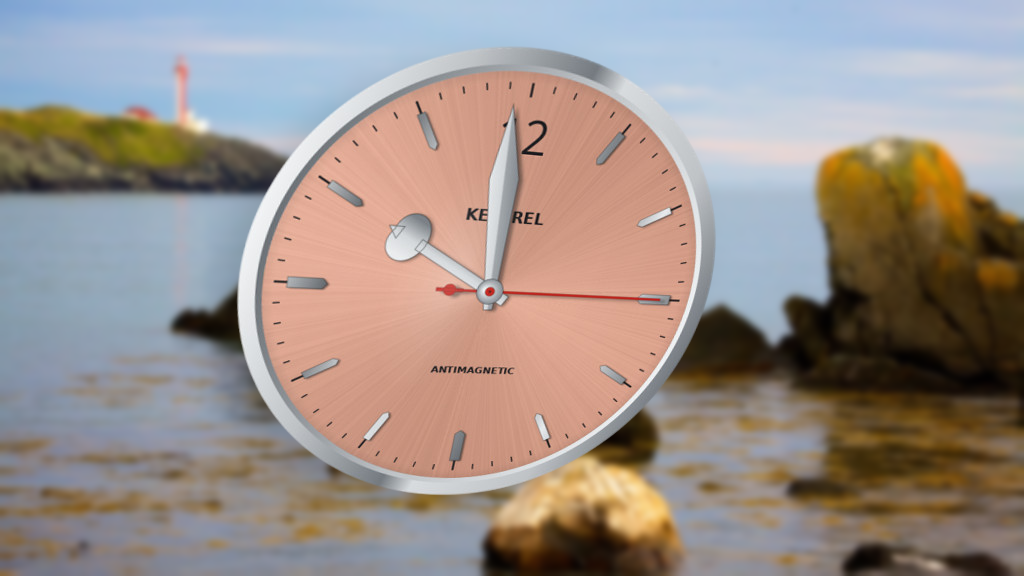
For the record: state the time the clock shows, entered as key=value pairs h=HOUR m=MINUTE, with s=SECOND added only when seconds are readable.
h=9 m=59 s=15
